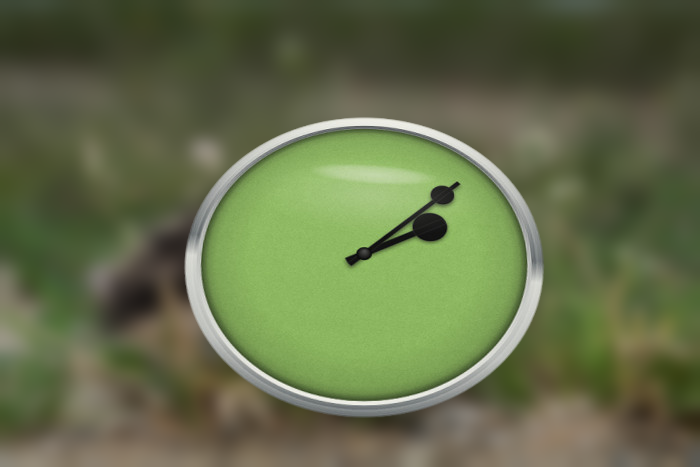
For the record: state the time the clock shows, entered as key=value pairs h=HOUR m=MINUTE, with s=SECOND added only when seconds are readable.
h=2 m=8
